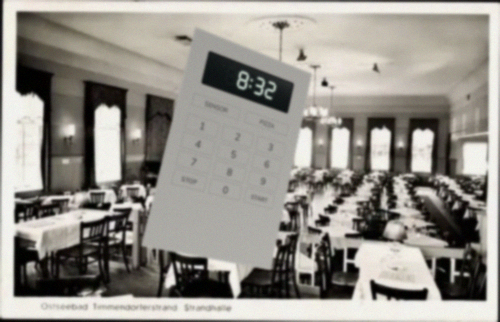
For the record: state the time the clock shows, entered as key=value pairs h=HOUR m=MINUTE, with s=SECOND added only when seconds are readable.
h=8 m=32
